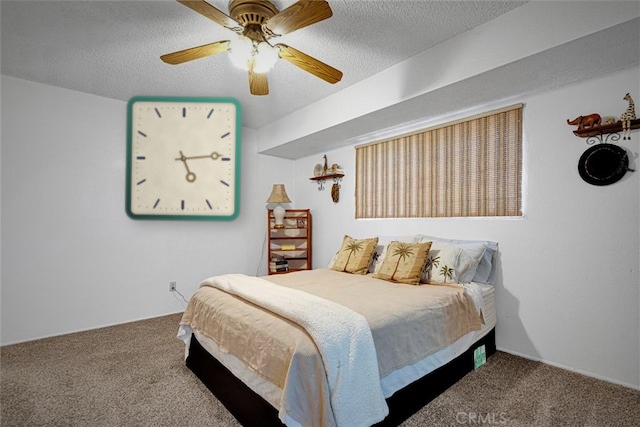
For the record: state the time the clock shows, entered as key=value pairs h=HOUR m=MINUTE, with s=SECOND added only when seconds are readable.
h=5 m=14
